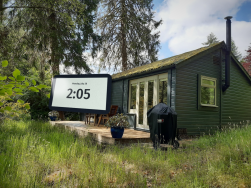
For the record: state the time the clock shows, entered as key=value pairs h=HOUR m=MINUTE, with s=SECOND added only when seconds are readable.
h=2 m=5
